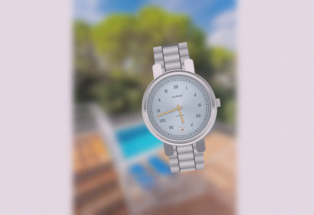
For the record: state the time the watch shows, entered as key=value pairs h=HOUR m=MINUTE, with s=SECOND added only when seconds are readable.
h=5 m=43
